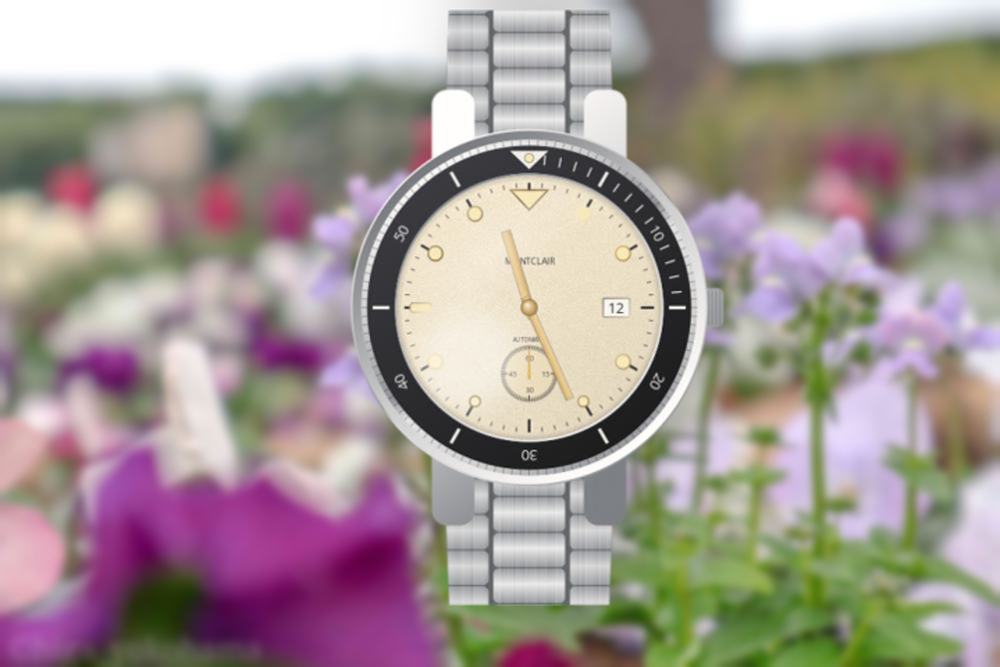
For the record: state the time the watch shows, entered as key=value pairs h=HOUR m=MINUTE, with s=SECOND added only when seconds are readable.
h=11 m=26
